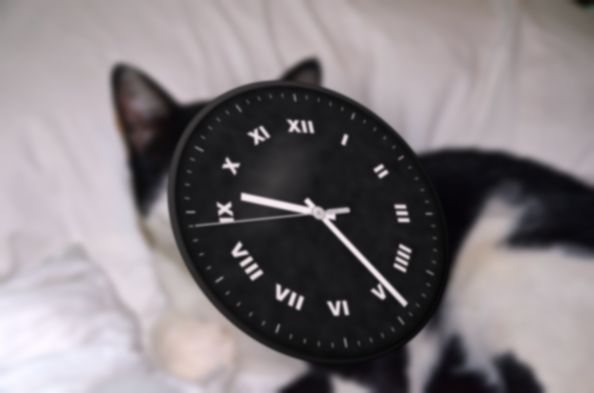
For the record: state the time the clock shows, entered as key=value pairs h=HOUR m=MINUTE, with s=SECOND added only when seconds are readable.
h=9 m=23 s=44
